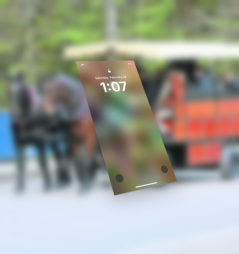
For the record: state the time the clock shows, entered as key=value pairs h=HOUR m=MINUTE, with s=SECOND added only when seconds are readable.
h=1 m=7
